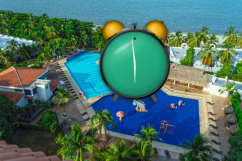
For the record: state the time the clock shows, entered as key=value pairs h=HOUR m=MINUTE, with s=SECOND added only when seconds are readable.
h=5 m=59
